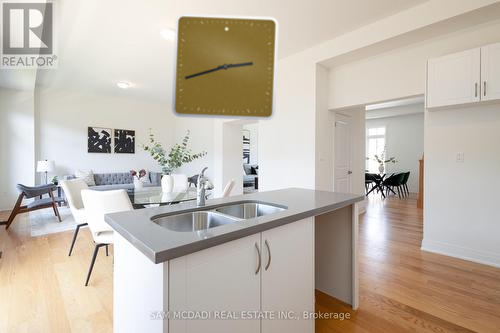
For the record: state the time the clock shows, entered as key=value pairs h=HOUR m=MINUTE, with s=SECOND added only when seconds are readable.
h=2 m=42
